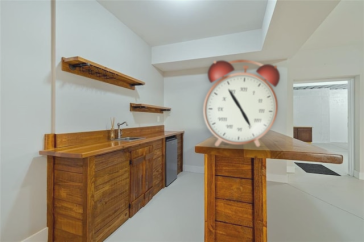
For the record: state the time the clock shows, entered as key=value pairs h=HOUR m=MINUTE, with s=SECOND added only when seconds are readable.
h=4 m=54
